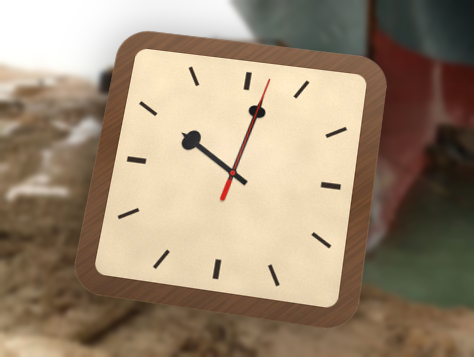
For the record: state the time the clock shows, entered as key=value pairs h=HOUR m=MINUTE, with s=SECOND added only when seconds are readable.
h=10 m=2 s=2
